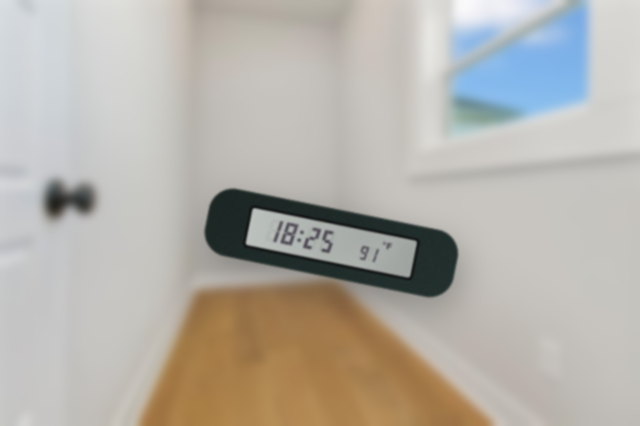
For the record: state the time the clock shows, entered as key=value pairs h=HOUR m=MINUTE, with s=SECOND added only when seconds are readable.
h=18 m=25
